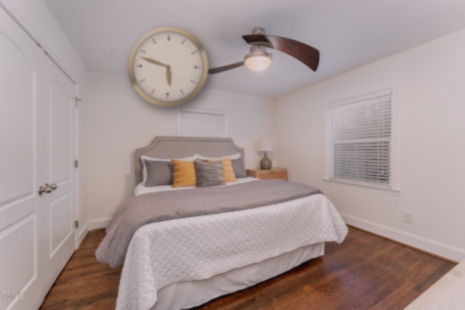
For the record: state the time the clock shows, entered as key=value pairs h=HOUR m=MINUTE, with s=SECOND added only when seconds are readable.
h=5 m=48
